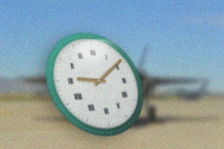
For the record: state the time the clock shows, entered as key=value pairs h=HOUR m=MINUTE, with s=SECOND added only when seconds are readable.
h=9 m=9
